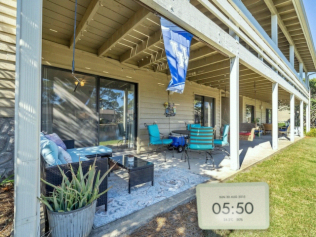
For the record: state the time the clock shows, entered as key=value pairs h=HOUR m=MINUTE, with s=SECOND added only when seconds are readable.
h=5 m=50
